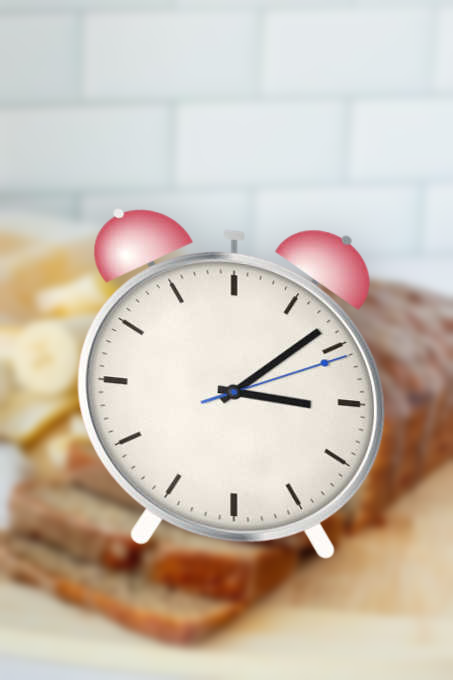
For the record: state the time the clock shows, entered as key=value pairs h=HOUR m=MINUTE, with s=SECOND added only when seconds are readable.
h=3 m=8 s=11
